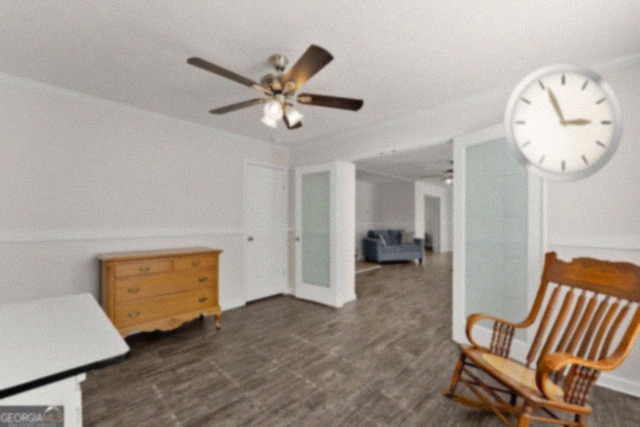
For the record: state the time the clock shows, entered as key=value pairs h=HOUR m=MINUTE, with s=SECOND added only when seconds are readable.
h=2 m=56
